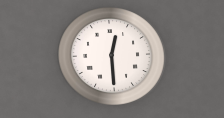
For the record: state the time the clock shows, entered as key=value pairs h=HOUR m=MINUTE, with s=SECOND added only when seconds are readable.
h=12 m=30
